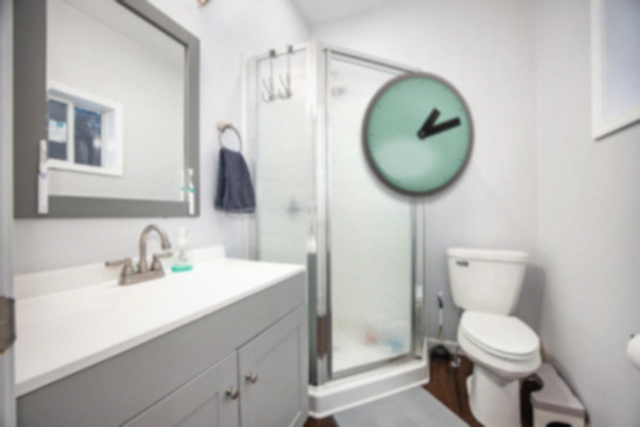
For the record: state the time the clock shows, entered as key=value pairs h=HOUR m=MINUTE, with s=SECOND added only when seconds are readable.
h=1 m=12
